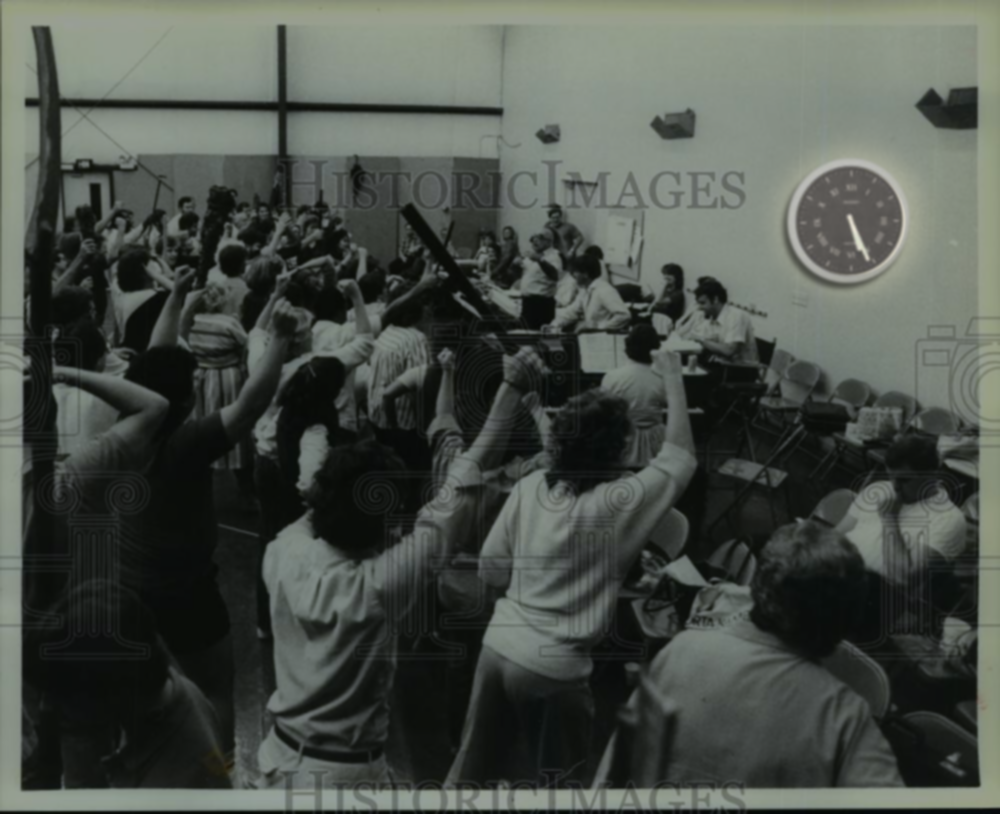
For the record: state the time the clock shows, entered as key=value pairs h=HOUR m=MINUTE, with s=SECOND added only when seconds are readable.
h=5 m=26
